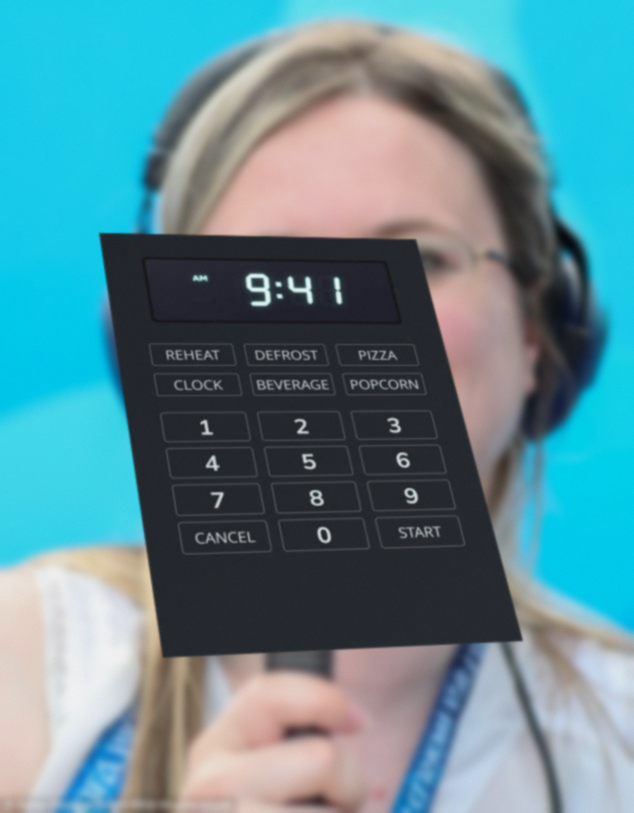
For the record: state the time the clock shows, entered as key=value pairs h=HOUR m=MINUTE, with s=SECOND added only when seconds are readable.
h=9 m=41
